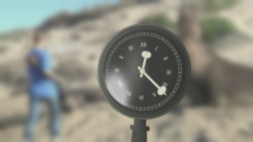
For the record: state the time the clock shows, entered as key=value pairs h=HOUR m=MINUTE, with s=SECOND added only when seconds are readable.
h=12 m=22
